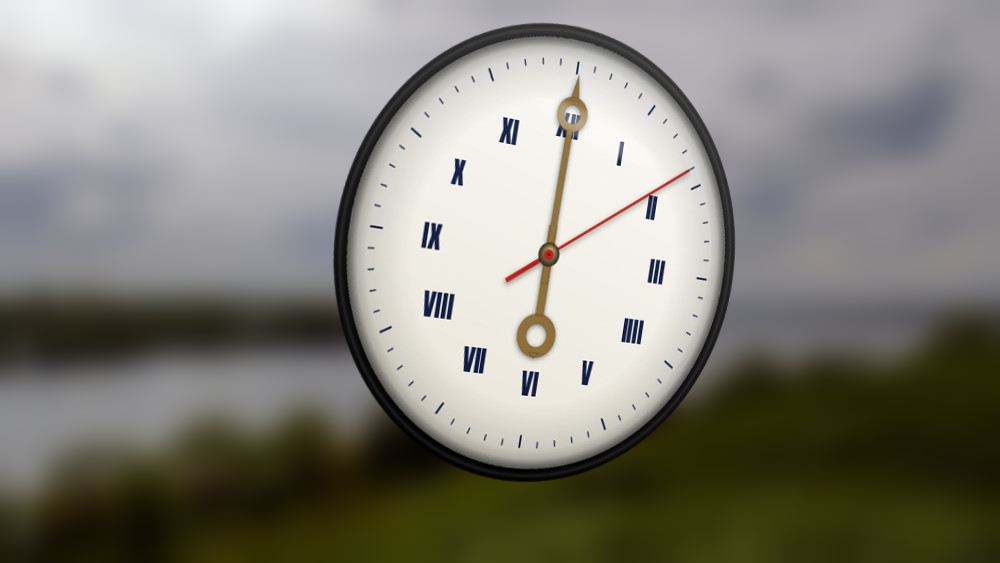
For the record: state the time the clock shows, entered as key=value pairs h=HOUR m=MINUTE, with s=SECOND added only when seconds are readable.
h=6 m=0 s=9
